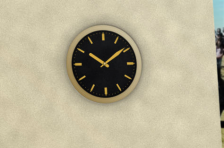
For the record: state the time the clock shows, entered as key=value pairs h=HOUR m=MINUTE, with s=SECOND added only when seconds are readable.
h=10 m=9
